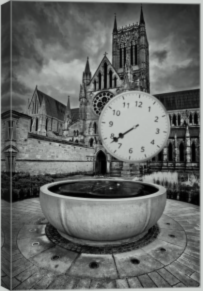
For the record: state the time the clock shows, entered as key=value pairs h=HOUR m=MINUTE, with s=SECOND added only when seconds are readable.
h=7 m=38
